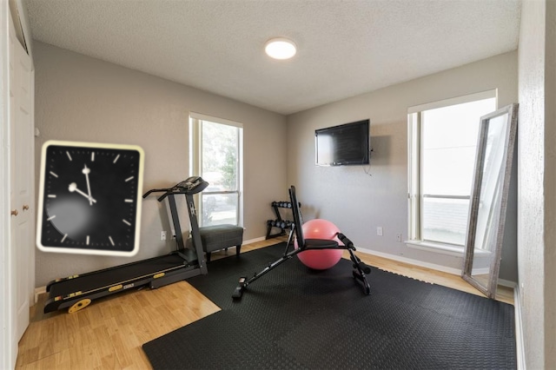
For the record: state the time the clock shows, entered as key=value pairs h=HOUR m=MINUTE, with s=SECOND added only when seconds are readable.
h=9 m=58
